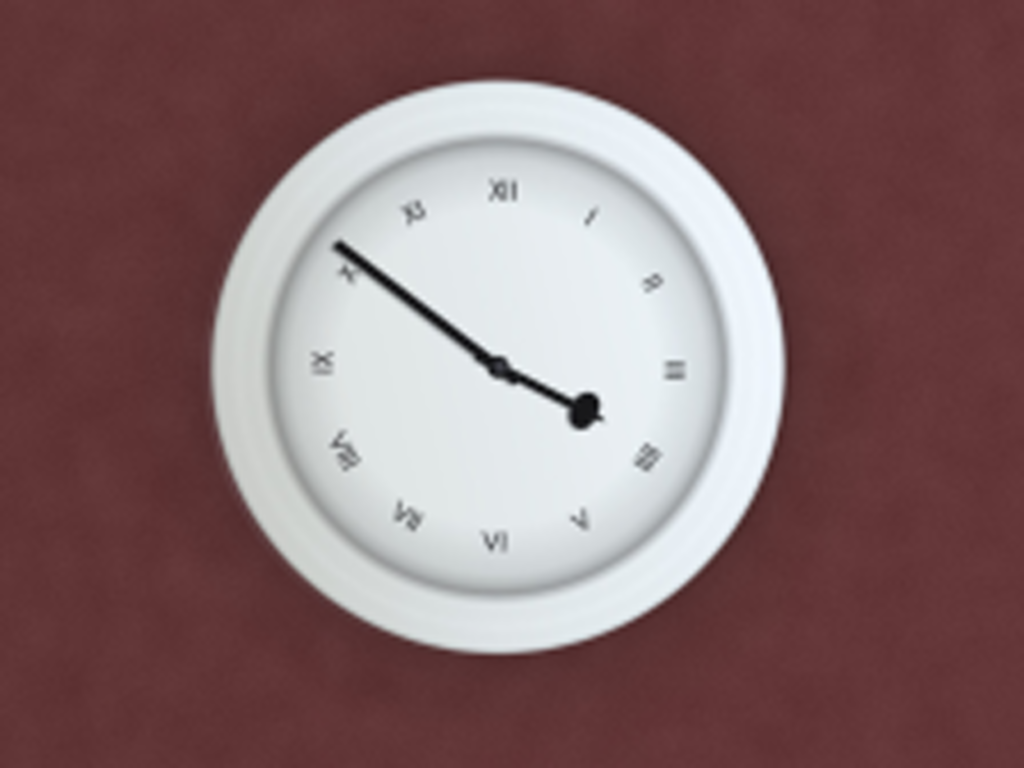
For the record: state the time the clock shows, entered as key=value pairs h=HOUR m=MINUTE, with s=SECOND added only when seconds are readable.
h=3 m=51
